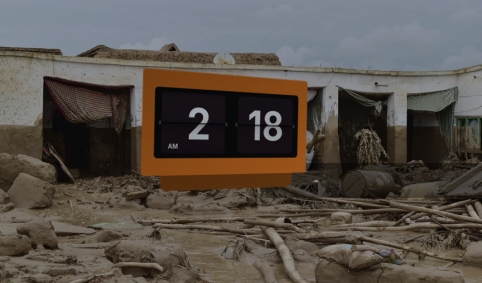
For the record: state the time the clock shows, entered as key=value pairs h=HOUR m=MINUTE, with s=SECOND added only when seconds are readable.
h=2 m=18
